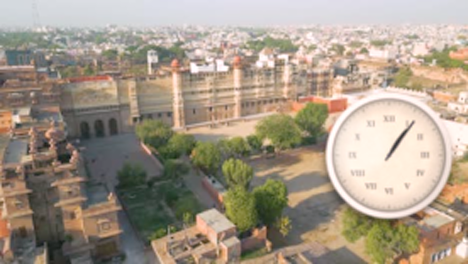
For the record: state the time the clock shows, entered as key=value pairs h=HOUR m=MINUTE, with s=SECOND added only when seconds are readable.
h=1 m=6
